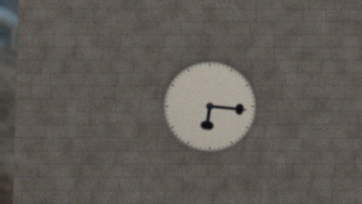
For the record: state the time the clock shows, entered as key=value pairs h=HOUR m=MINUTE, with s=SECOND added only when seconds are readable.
h=6 m=16
